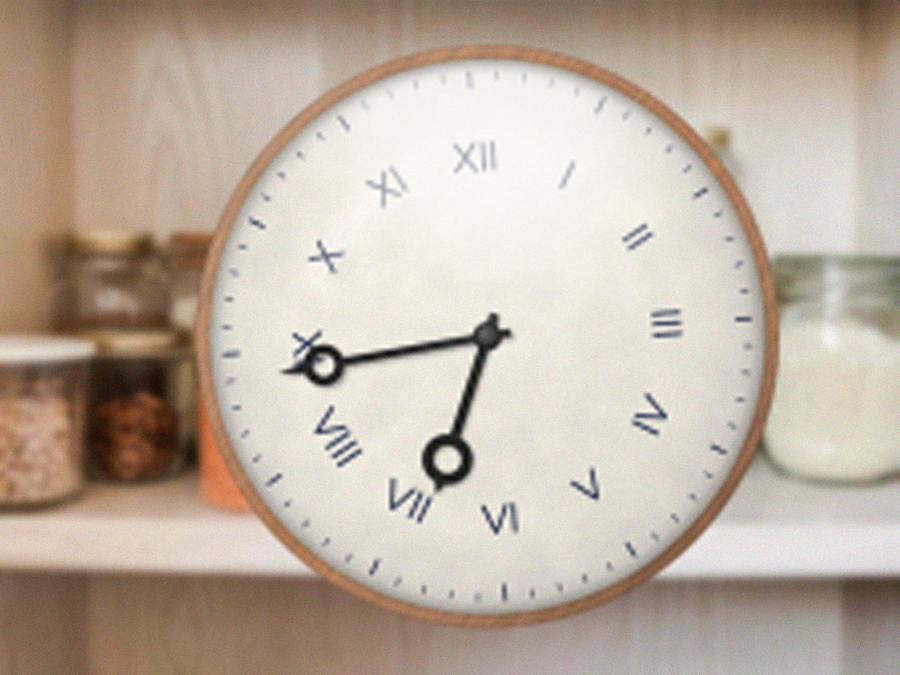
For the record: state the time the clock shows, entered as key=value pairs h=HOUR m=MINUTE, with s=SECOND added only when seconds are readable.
h=6 m=44
